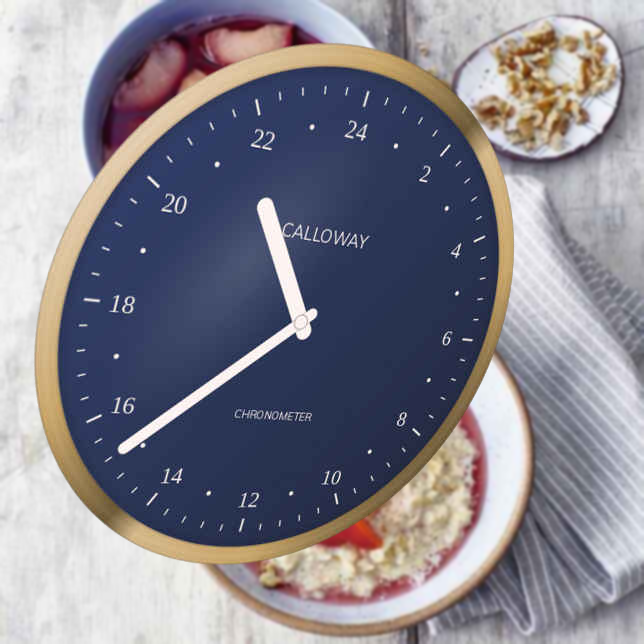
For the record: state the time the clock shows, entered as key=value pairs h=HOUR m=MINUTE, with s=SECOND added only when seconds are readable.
h=21 m=38
